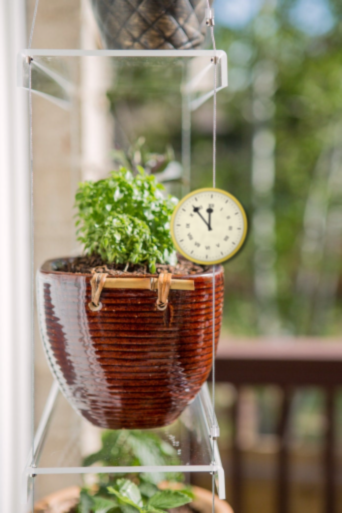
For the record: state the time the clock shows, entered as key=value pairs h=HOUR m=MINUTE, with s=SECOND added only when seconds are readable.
h=11 m=53
